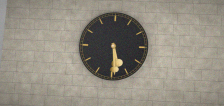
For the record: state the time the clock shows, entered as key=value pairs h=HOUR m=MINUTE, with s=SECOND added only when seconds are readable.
h=5 m=29
